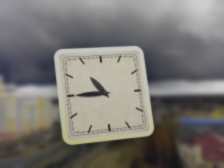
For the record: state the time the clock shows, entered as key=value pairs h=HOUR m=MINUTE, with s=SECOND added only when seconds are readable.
h=10 m=45
